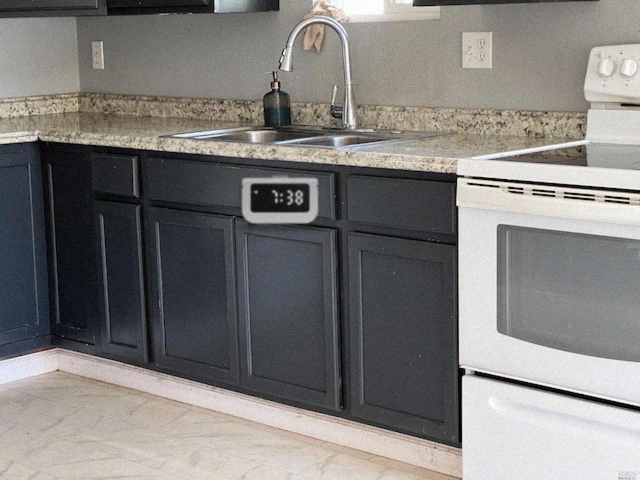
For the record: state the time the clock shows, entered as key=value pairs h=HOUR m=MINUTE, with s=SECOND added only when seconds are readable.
h=7 m=38
